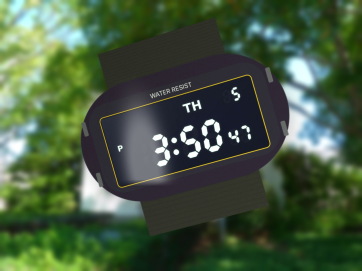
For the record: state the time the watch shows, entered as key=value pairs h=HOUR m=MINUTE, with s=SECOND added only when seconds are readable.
h=3 m=50 s=47
